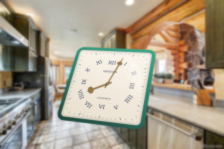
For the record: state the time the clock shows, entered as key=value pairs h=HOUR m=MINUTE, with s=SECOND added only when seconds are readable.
h=8 m=3
